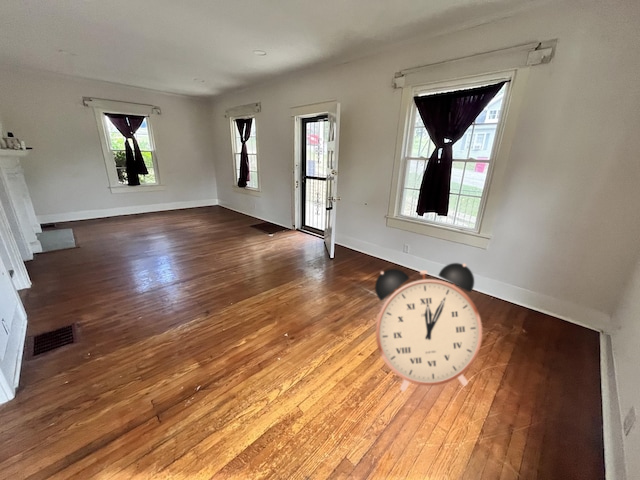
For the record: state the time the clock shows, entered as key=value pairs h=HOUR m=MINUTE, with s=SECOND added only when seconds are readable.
h=12 m=5
